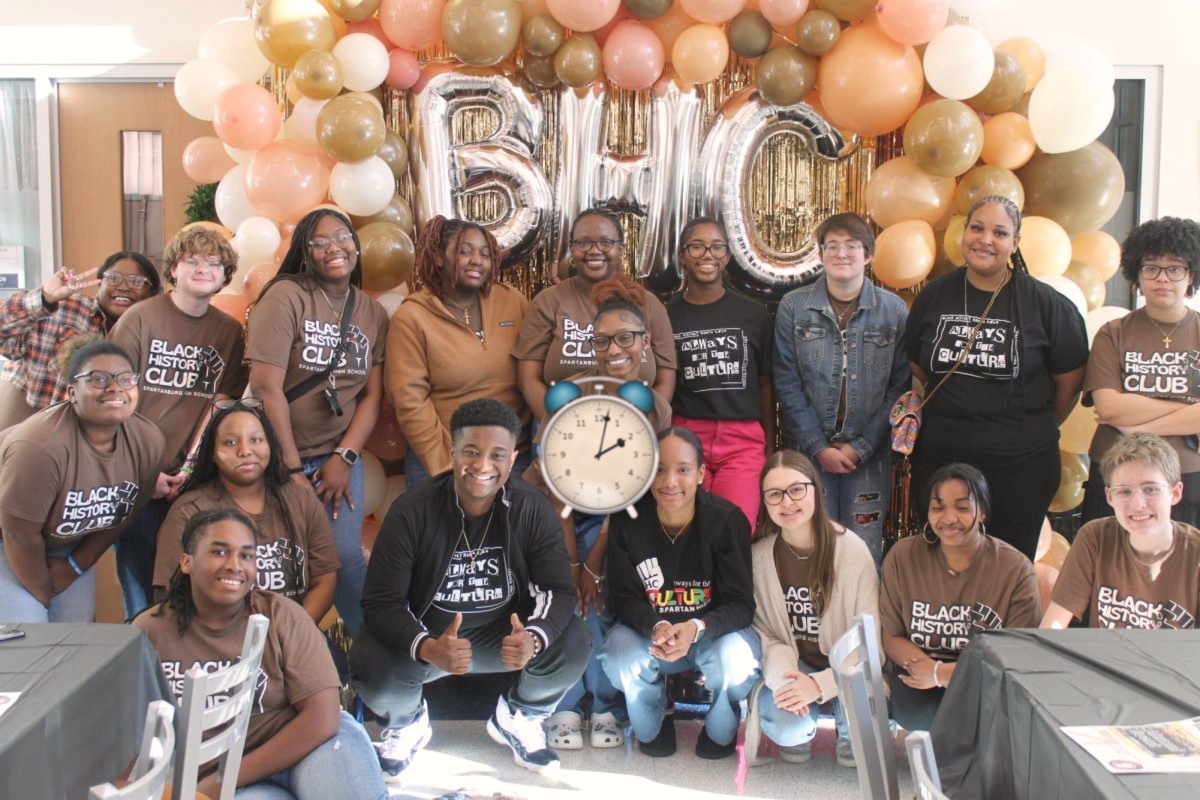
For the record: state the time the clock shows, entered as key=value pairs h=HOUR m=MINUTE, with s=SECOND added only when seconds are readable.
h=2 m=2
